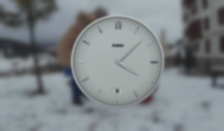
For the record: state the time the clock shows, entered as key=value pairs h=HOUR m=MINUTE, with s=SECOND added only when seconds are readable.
h=4 m=8
